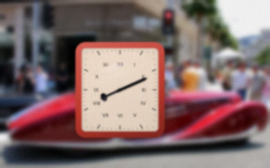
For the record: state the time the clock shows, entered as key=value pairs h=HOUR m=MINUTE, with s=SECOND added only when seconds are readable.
h=8 m=11
